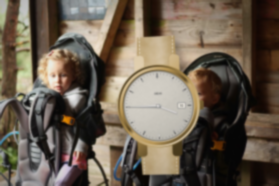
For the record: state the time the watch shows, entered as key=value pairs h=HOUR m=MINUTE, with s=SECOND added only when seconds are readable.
h=3 m=45
